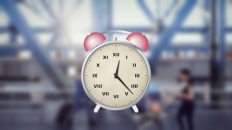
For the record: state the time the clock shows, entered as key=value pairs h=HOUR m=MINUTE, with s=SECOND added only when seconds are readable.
h=12 m=23
